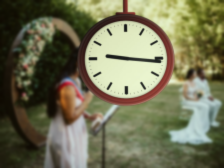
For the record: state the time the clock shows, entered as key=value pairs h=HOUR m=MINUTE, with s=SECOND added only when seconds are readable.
h=9 m=16
